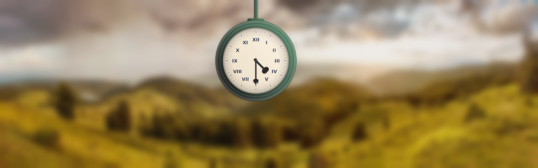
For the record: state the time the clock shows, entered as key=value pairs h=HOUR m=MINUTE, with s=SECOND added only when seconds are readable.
h=4 m=30
